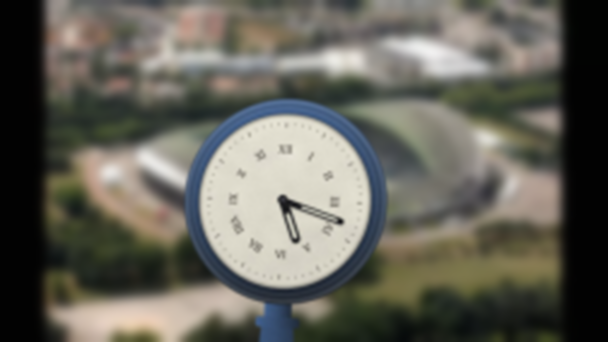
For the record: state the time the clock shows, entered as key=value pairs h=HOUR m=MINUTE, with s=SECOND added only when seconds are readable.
h=5 m=18
